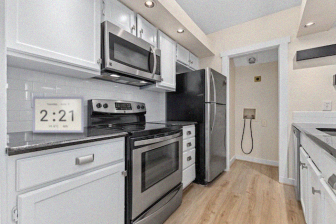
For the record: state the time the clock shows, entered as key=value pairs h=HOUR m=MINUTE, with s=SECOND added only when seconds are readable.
h=2 m=21
